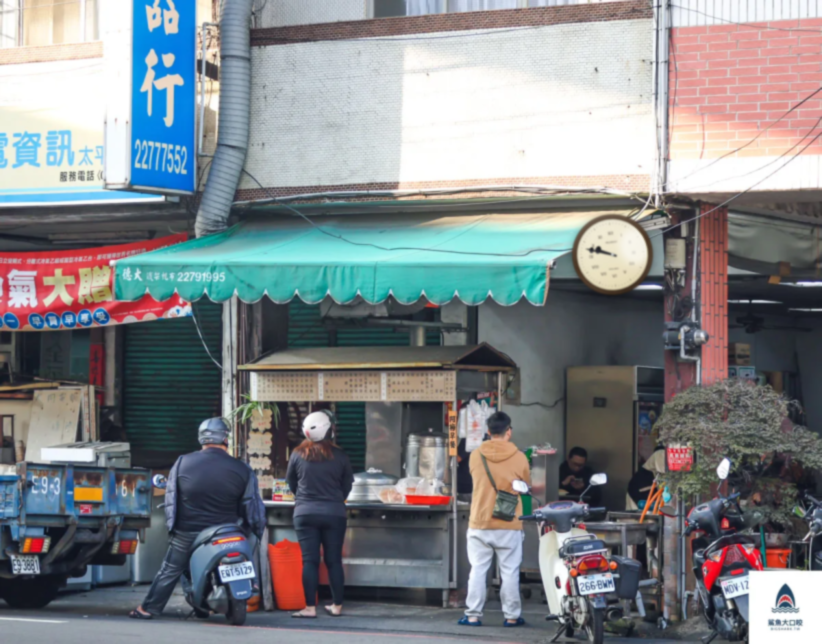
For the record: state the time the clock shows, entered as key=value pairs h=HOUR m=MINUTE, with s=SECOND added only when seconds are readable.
h=9 m=48
